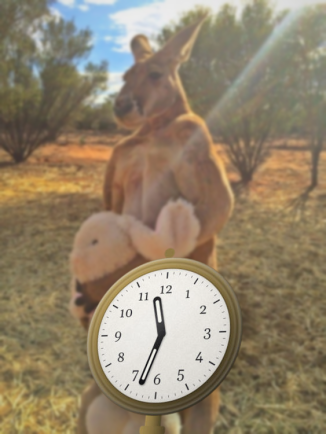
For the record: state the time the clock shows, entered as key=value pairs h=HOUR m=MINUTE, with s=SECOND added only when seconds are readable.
h=11 m=33
